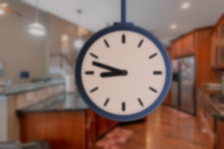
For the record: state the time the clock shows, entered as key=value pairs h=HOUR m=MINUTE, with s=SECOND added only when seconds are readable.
h=8 m=48
